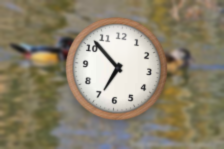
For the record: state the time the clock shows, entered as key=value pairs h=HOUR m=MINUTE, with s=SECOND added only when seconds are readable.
h=6 m=52
